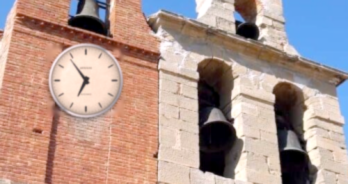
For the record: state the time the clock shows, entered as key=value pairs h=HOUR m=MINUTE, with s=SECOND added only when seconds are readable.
h=6 m=54
